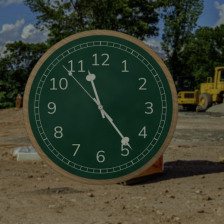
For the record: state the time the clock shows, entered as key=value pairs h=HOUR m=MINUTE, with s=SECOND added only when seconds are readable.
h=11 m=23 s=53
